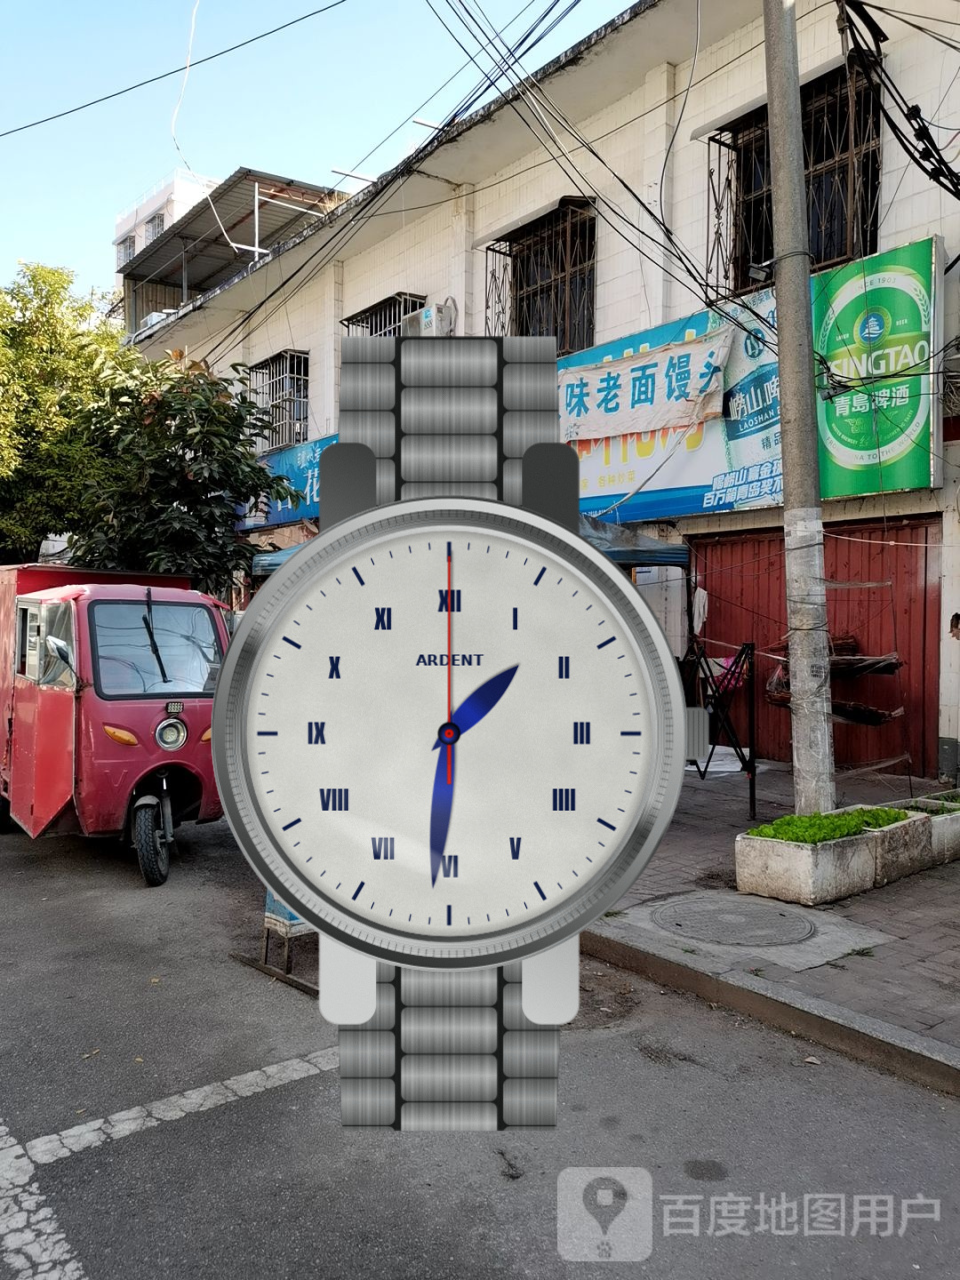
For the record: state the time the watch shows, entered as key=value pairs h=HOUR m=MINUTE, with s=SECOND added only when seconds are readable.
h=1 m=31 s=0
